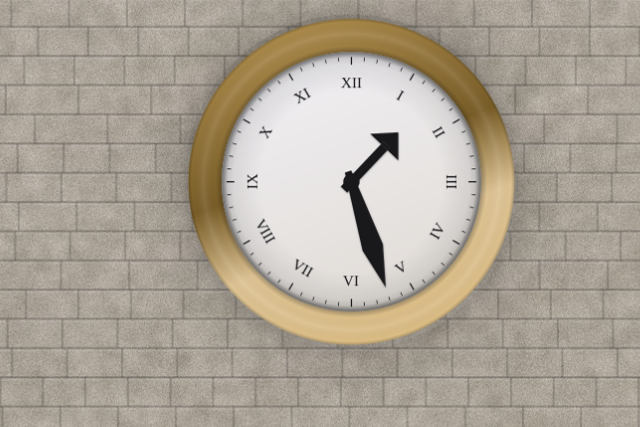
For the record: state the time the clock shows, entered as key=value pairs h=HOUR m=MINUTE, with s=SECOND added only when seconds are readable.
h=1 m=27
